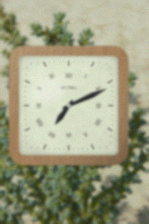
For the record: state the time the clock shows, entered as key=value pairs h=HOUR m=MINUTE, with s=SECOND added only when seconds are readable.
h=7 m=11
